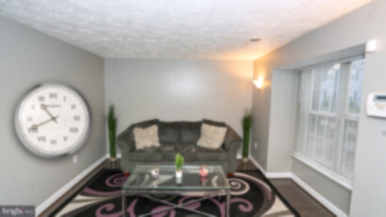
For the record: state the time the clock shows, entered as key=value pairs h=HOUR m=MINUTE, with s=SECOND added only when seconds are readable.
h=10 m=41
